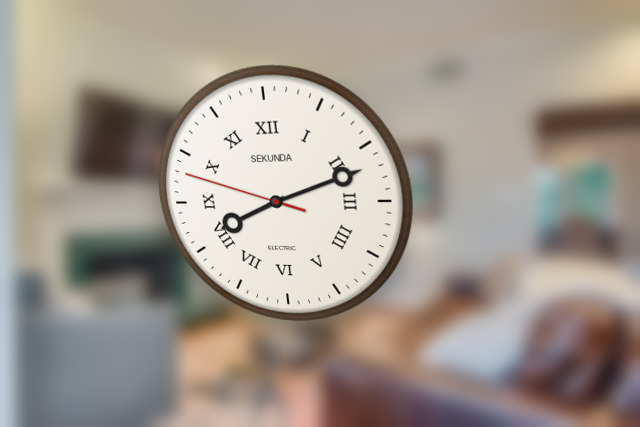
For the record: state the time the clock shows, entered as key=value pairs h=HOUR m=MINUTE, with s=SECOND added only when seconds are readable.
h=8 m=11 s=48
